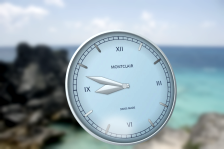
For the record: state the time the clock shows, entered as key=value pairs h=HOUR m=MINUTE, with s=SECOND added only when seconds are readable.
h=8 m=48
